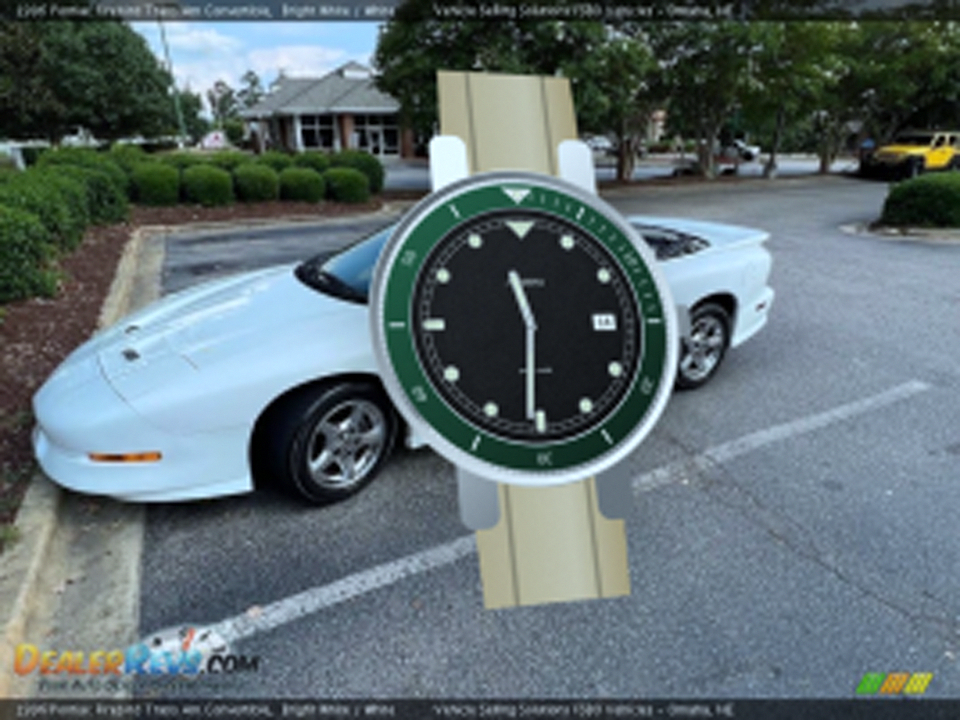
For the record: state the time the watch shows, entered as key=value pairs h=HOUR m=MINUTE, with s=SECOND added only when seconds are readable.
h=11 m=31
